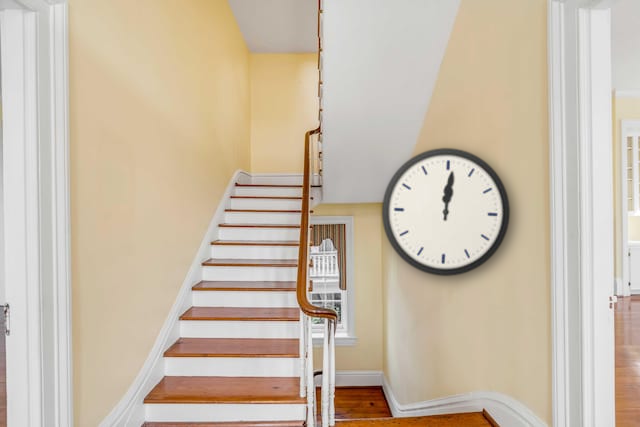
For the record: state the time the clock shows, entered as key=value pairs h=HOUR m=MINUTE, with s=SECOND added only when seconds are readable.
h=12 m=1
